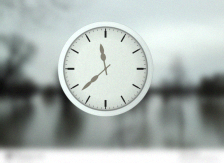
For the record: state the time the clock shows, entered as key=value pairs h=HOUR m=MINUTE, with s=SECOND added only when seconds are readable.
h=11 m=38
